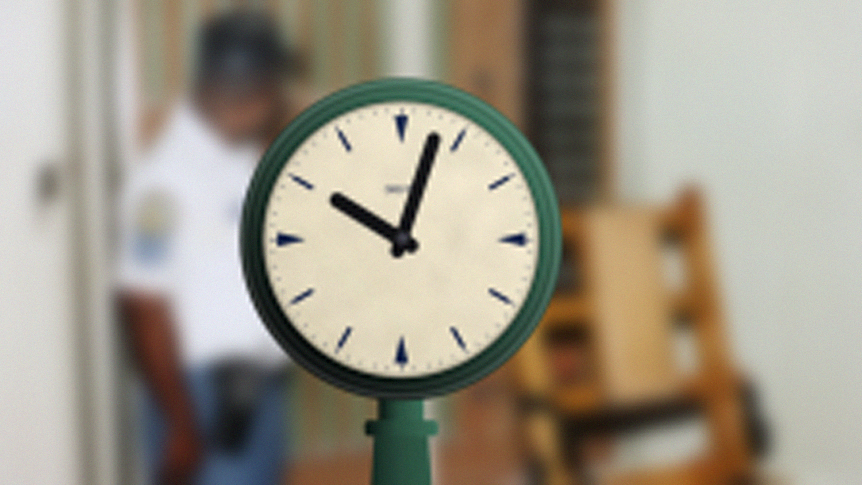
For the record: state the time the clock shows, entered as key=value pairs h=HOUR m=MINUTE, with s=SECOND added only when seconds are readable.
h=10 m=3
